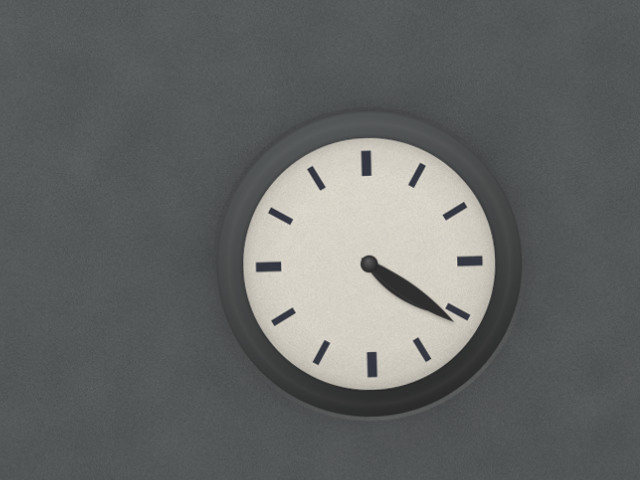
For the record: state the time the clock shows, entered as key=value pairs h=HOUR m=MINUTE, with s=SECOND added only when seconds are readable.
h=4 m=21
